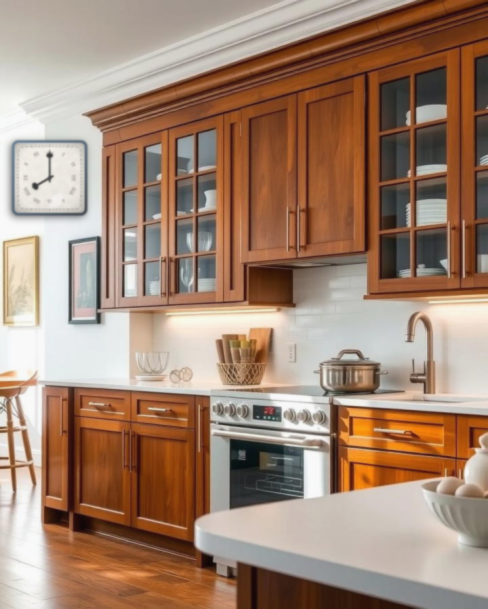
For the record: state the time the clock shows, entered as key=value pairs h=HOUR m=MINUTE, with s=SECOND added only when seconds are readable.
h=8 m=0
